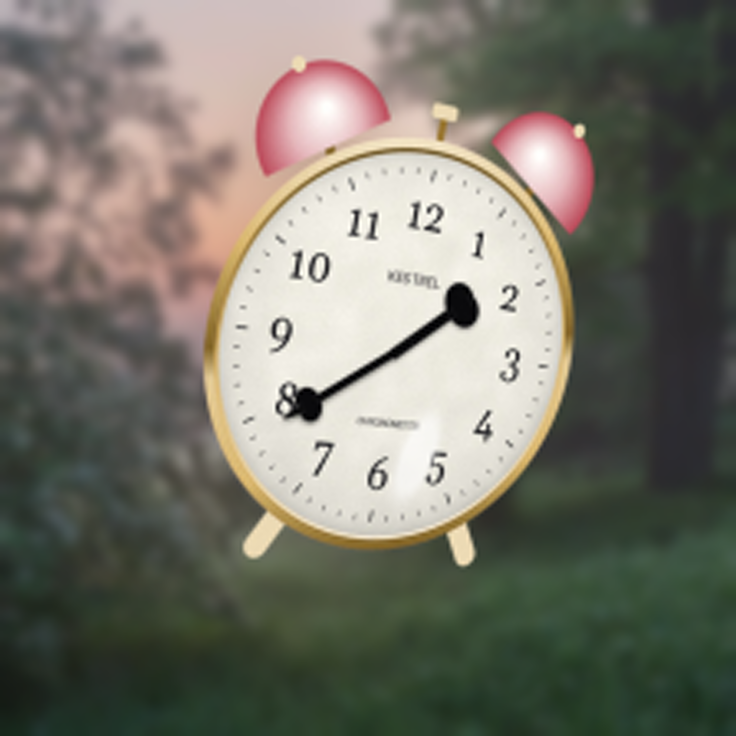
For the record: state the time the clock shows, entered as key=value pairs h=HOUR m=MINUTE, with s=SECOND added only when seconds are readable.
h=1 m=39
